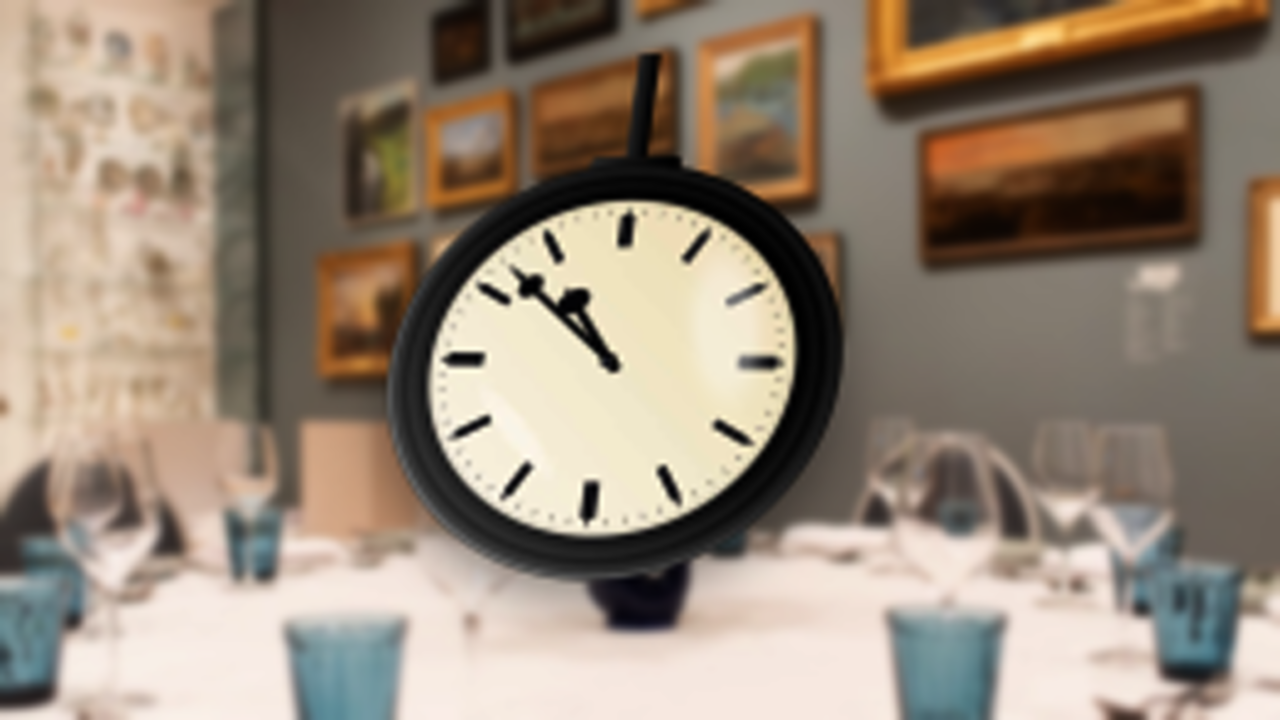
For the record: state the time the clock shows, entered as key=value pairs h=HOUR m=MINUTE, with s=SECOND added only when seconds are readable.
h=10 m=52
